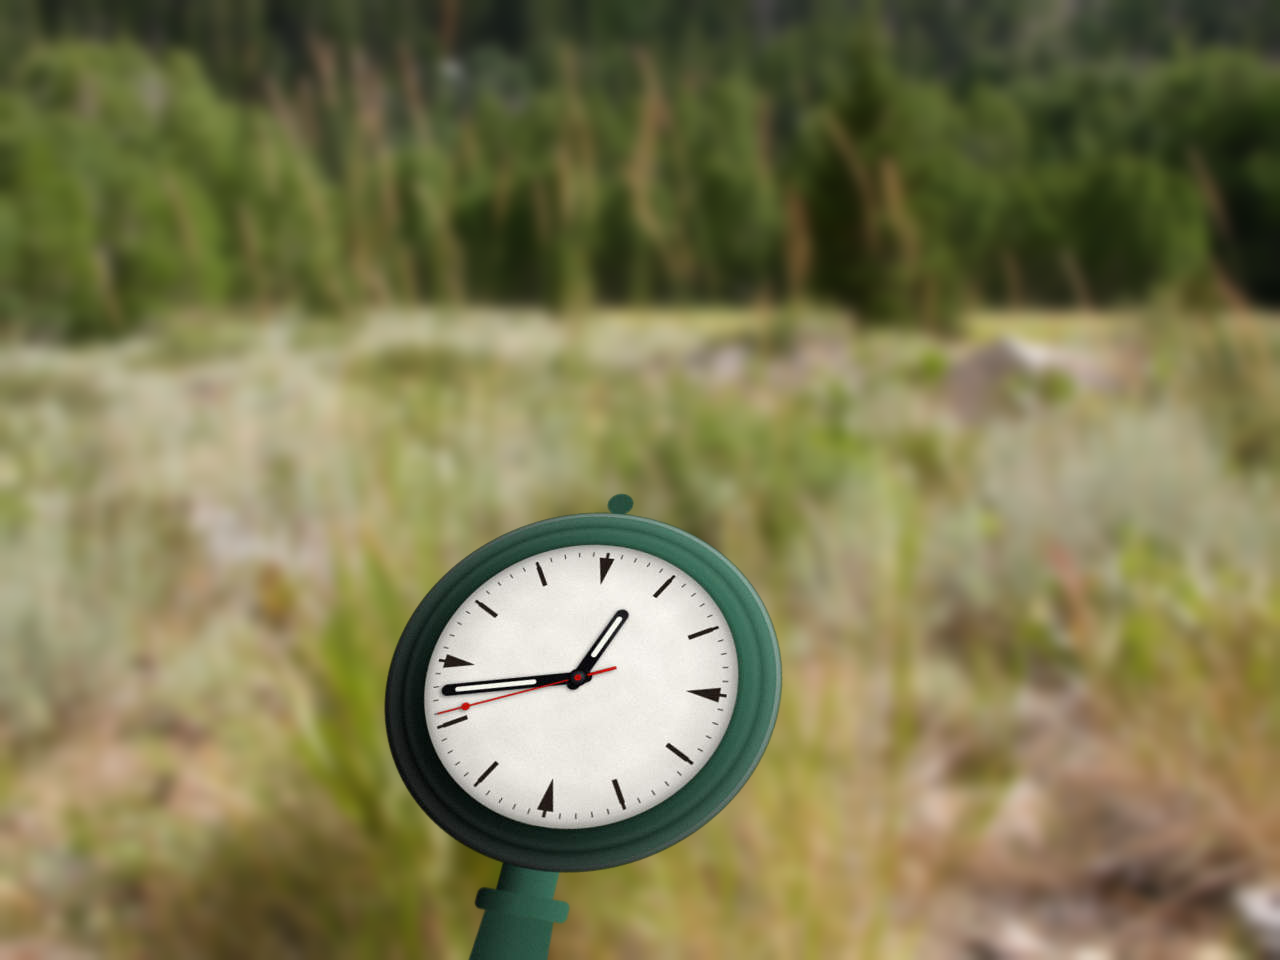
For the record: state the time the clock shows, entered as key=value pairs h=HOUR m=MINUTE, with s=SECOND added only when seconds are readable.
h=12 m=42 s=41
